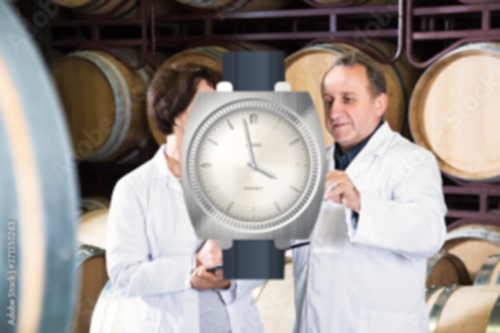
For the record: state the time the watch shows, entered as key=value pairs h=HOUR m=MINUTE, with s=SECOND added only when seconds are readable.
h=3 m=58
